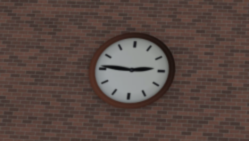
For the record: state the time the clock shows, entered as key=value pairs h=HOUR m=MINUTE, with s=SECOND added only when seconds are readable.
h=2 m=46
